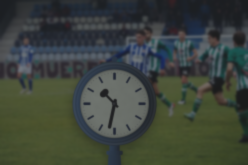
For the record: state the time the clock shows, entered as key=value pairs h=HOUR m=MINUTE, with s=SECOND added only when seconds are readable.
h=10 m=32
